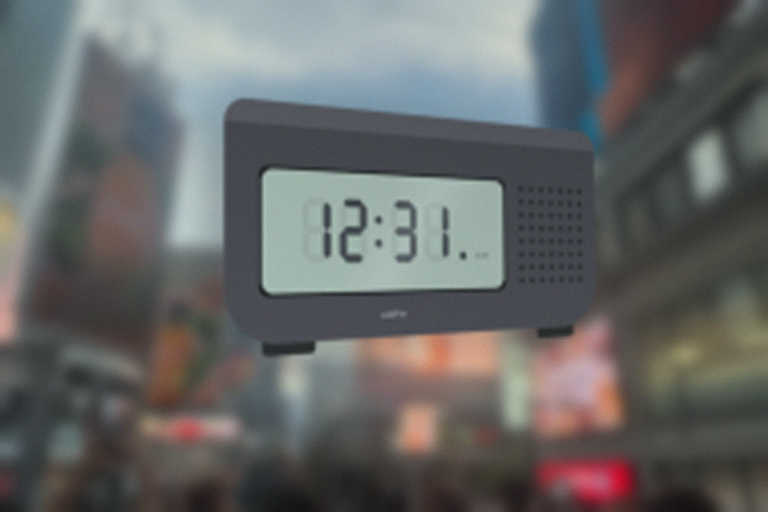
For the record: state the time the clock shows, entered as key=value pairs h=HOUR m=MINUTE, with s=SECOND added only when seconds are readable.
h=12 m=31
